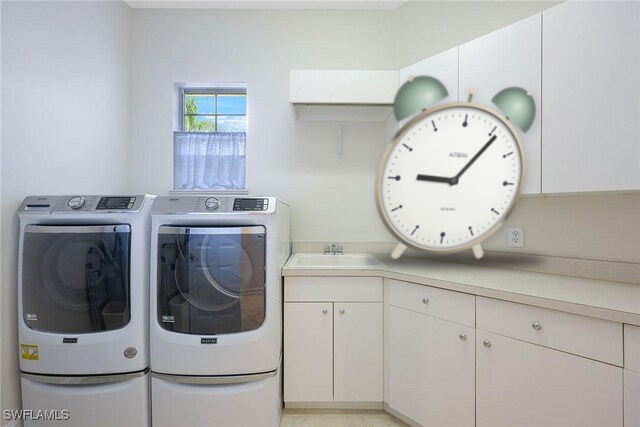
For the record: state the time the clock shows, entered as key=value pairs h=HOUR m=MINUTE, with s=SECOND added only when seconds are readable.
h=9 m=6
